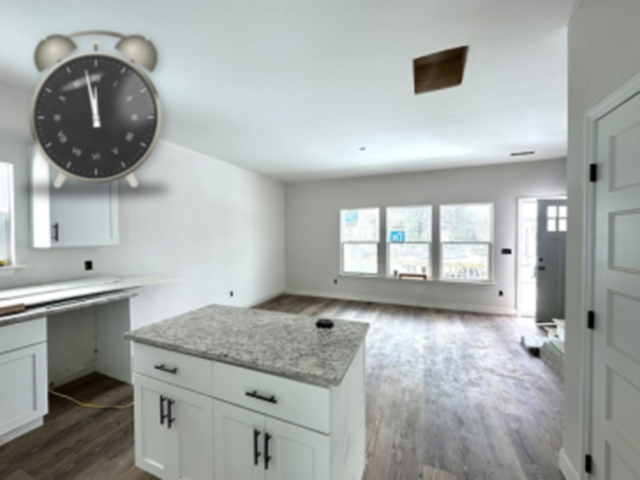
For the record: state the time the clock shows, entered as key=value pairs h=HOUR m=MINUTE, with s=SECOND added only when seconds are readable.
h=11 m=58
